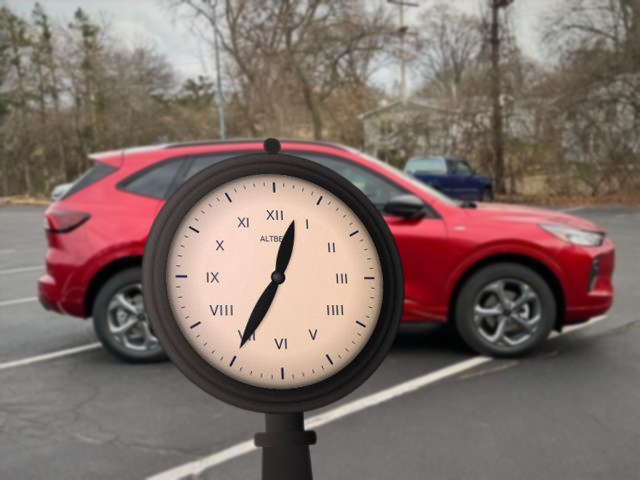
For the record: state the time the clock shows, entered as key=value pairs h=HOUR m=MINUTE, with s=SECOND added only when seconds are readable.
h=12 m=35
